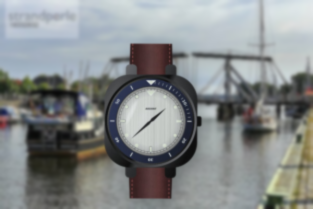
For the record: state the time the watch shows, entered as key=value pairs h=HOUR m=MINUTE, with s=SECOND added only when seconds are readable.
h=1 m=38
